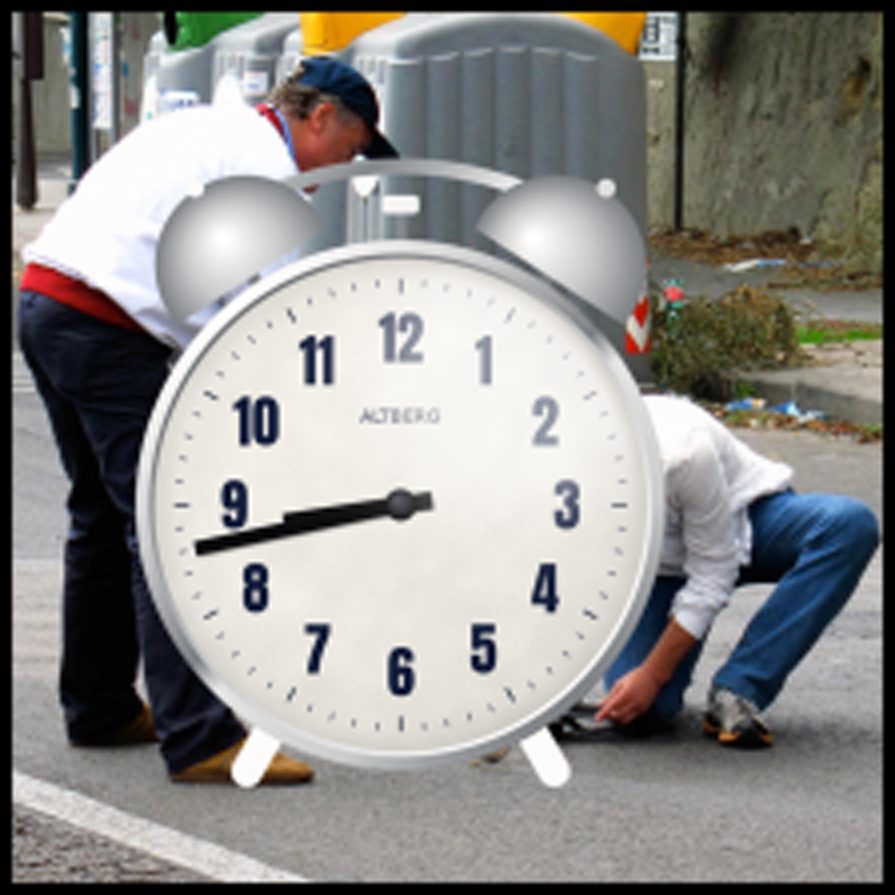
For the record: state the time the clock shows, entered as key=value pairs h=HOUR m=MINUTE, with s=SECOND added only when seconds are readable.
h=8 m=43
